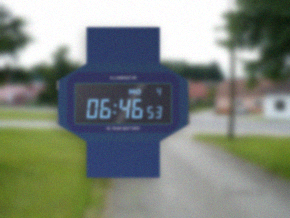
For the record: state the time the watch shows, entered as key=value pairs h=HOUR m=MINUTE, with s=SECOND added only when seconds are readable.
h=6 m=46 s=53
